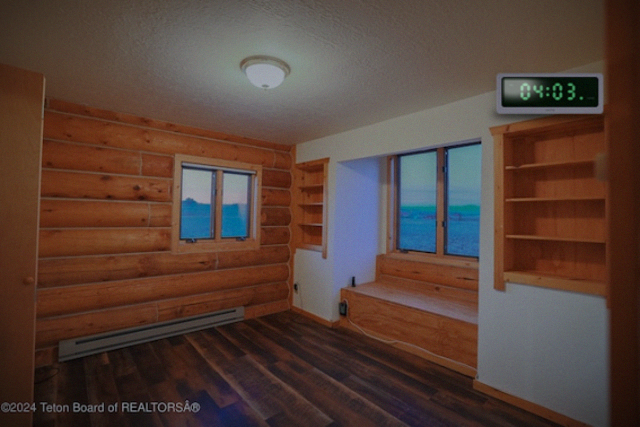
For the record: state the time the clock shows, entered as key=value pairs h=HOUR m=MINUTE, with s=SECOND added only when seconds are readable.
h=4 m=3
